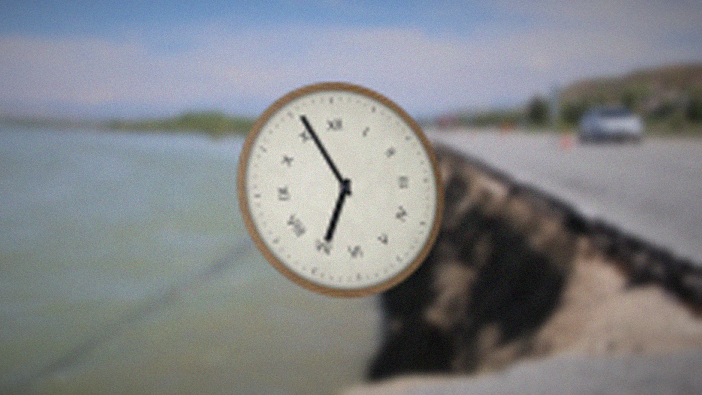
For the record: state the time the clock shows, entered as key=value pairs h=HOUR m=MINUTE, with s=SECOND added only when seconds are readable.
h=6 m=56
